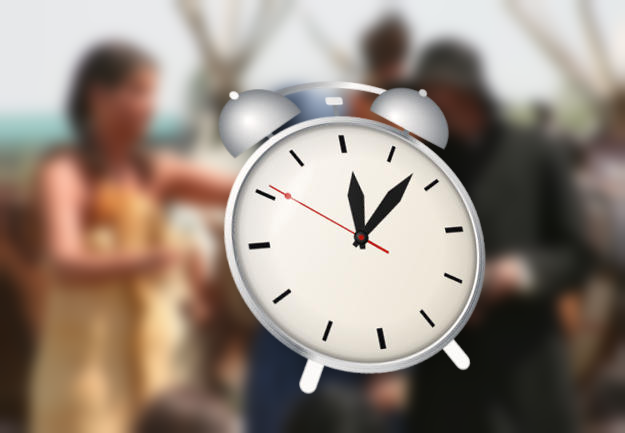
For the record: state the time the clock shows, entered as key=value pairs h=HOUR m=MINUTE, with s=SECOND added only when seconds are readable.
h=12 m=7 s=51
